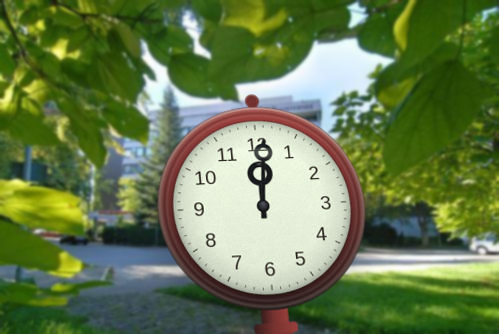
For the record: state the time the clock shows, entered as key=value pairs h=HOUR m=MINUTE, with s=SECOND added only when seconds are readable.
h=12 m=1
